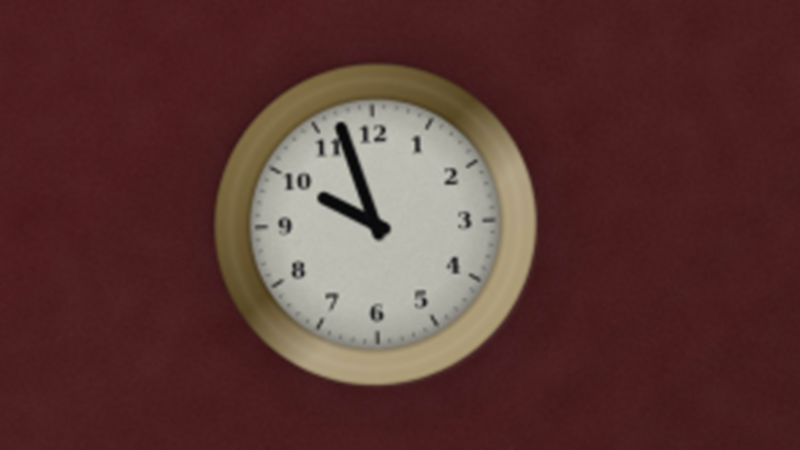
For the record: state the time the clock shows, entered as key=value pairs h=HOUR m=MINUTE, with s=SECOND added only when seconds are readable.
h=9 m=57
